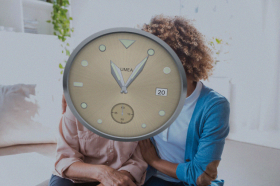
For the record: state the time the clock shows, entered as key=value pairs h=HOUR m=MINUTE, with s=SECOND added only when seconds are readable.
h=11 m=5
